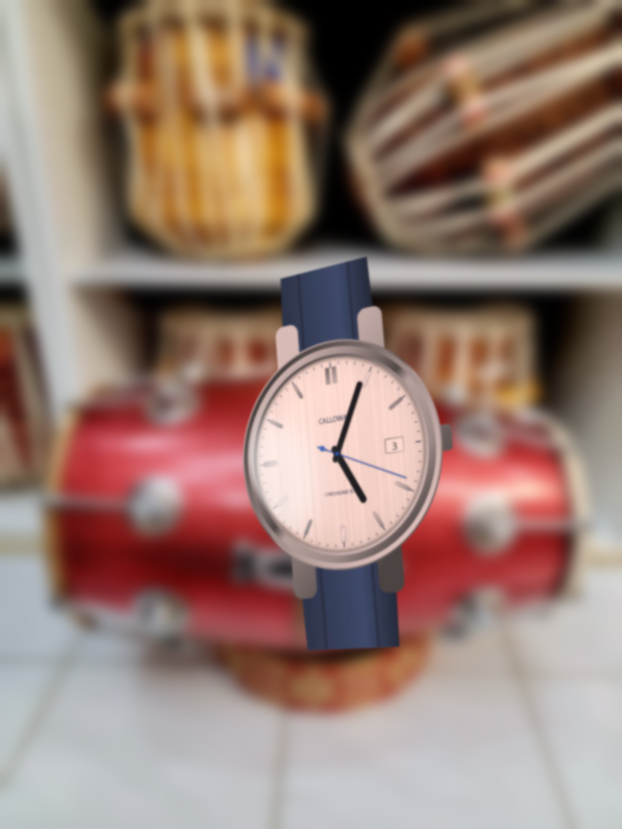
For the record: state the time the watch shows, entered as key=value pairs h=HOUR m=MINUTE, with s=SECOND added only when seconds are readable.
h=5 m=4 s=19
